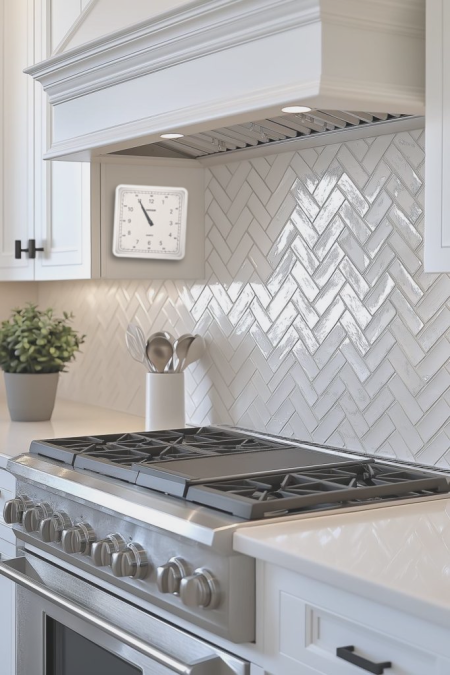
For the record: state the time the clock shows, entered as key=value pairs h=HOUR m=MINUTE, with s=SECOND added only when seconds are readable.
h=10 m=55
